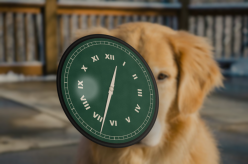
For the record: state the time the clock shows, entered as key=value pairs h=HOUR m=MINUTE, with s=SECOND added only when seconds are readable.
h=12 m=33
